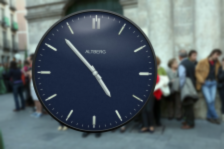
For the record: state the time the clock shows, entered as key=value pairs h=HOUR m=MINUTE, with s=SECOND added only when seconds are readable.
h=4 m=53
